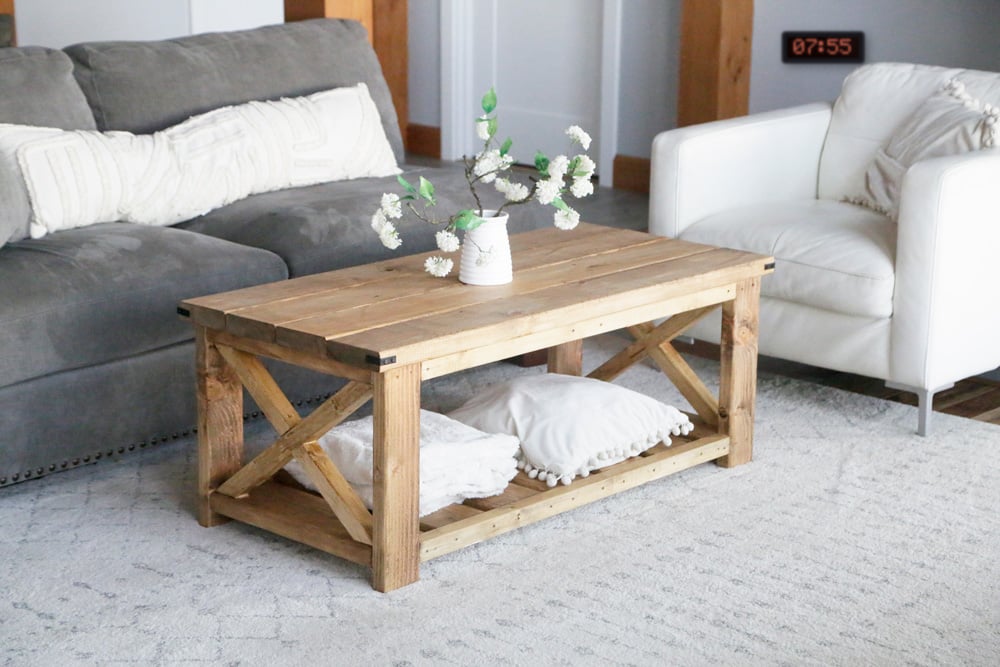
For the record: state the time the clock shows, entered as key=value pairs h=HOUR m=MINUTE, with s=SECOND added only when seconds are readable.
h=7 m=55
